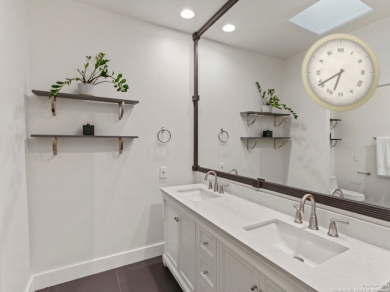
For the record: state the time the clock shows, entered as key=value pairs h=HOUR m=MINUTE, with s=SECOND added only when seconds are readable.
h=6 m=40
